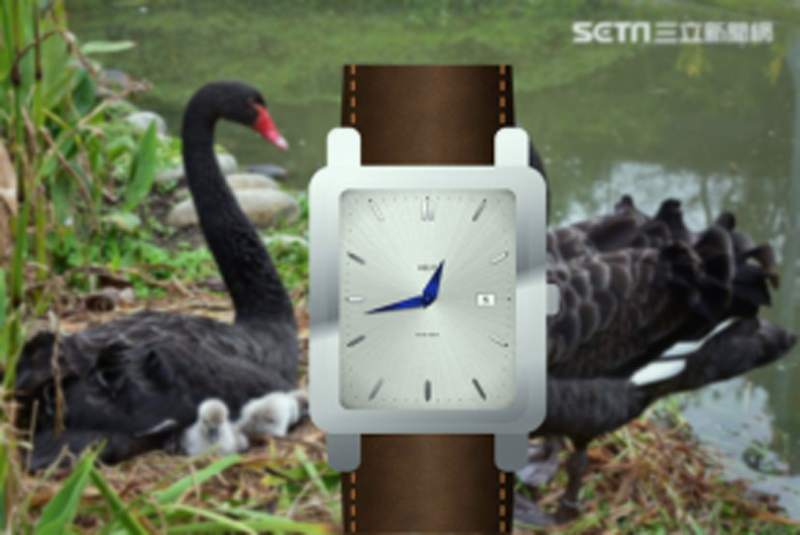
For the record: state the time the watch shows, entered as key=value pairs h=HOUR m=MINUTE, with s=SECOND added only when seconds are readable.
h=12 m=43
